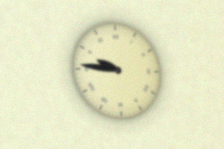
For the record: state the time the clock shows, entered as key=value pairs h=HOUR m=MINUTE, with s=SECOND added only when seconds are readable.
h=9 m=46
